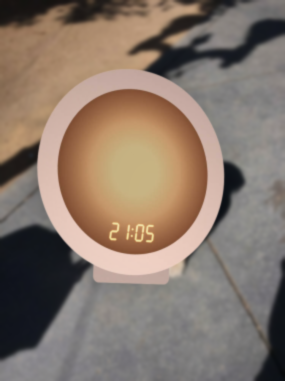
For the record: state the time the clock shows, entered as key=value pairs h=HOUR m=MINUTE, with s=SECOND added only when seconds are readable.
h=21 m=5
